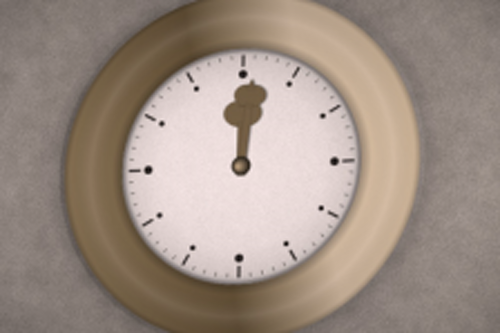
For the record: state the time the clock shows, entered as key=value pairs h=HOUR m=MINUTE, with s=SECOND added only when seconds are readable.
h=12 m=1
